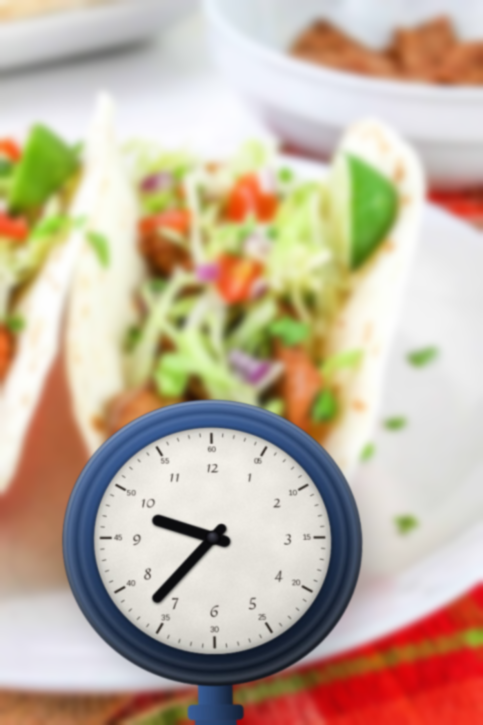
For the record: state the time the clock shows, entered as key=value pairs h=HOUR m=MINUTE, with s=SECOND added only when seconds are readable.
h=9 m=37
